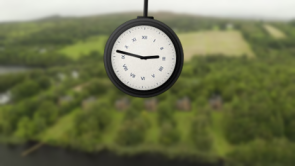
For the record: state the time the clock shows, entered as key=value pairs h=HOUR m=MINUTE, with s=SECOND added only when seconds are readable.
h=2 m=47
